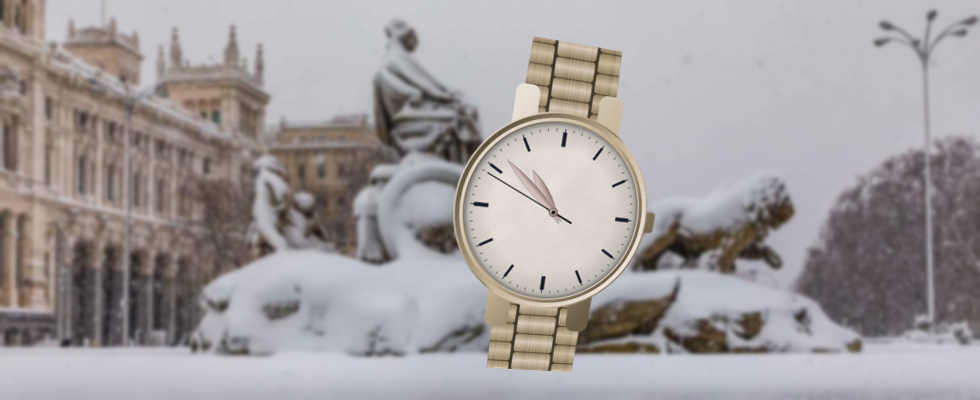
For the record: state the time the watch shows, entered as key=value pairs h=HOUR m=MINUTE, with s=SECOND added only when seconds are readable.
h=10 m=51 s=49
